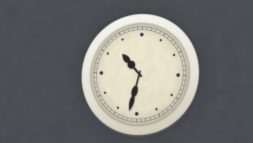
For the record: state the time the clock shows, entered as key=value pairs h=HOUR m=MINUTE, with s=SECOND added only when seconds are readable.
h=10 m=32
